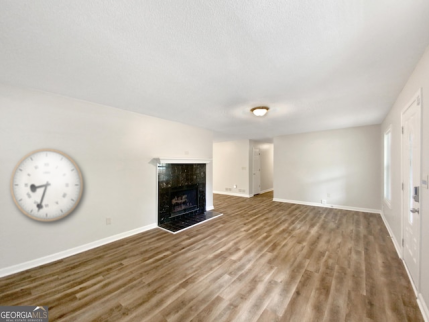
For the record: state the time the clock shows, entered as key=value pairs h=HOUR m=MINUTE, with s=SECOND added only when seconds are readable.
h=8 m=33
